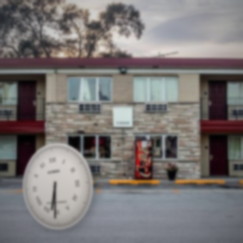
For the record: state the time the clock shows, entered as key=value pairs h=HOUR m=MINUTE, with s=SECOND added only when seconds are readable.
h=6 m=31
